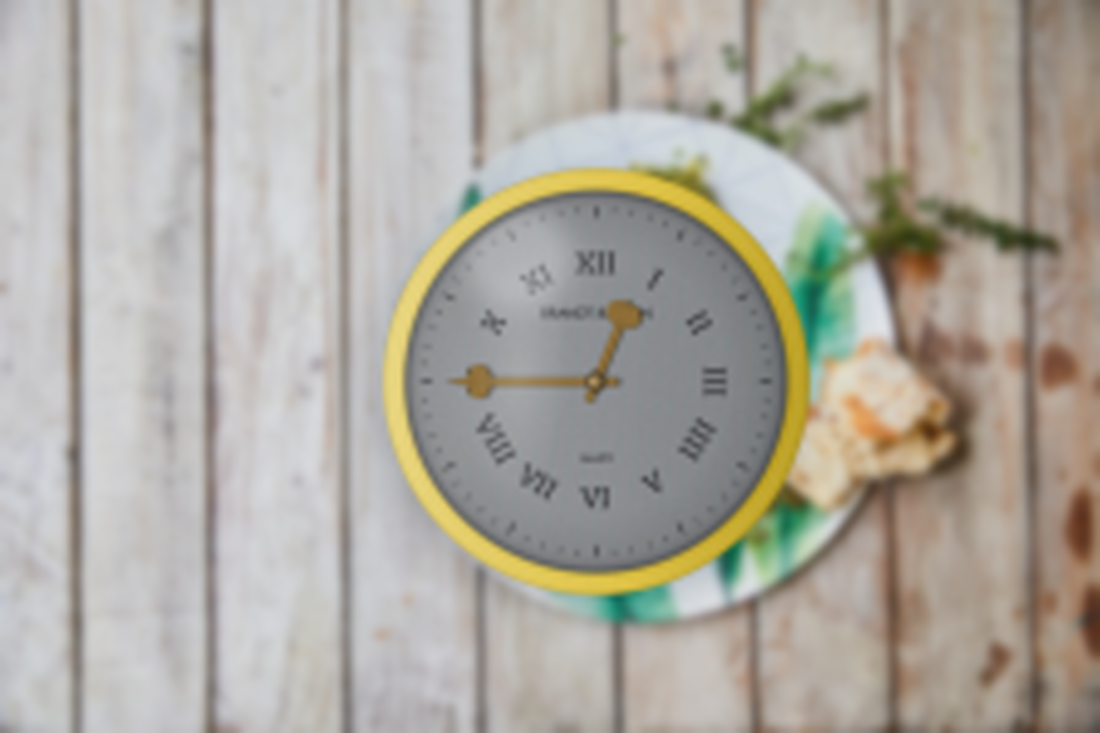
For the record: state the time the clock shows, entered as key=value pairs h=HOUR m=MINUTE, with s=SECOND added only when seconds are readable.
h=12 m=45
